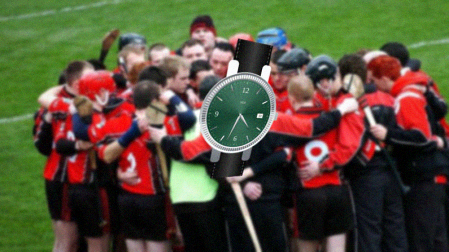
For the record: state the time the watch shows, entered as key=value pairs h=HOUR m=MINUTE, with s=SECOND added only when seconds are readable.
h=4 m=33
